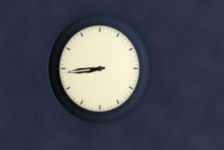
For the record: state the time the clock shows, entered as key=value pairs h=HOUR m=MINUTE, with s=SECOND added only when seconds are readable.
h=8 m=44
